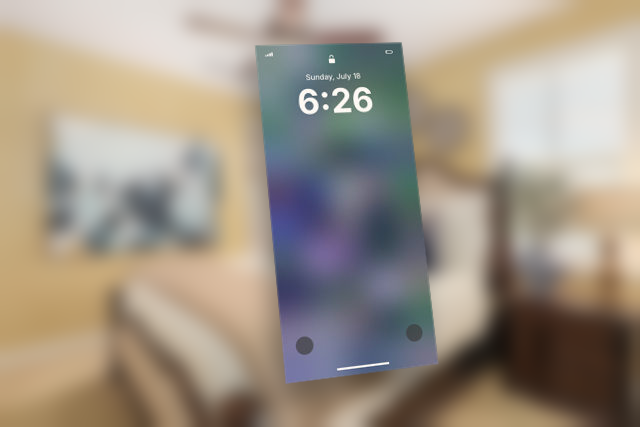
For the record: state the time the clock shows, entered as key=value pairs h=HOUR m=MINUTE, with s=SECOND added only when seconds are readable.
h=6 m=26
